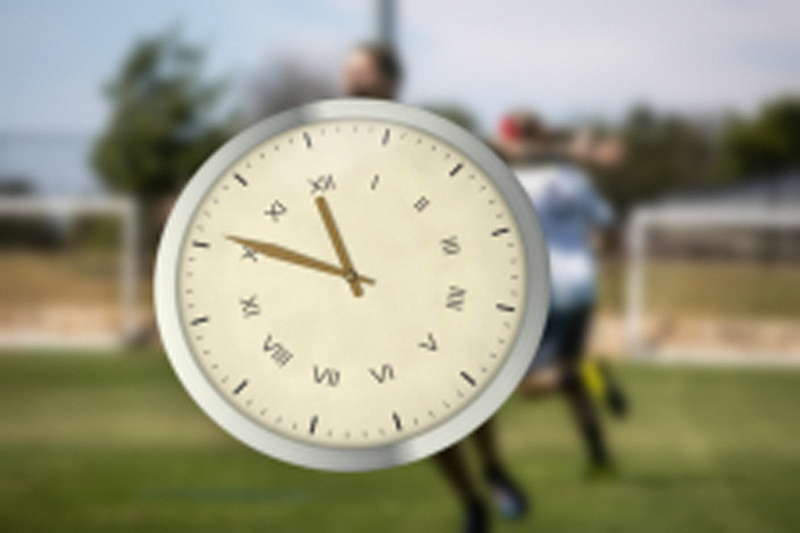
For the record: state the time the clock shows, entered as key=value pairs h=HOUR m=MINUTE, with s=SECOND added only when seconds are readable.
h=11 m=51
